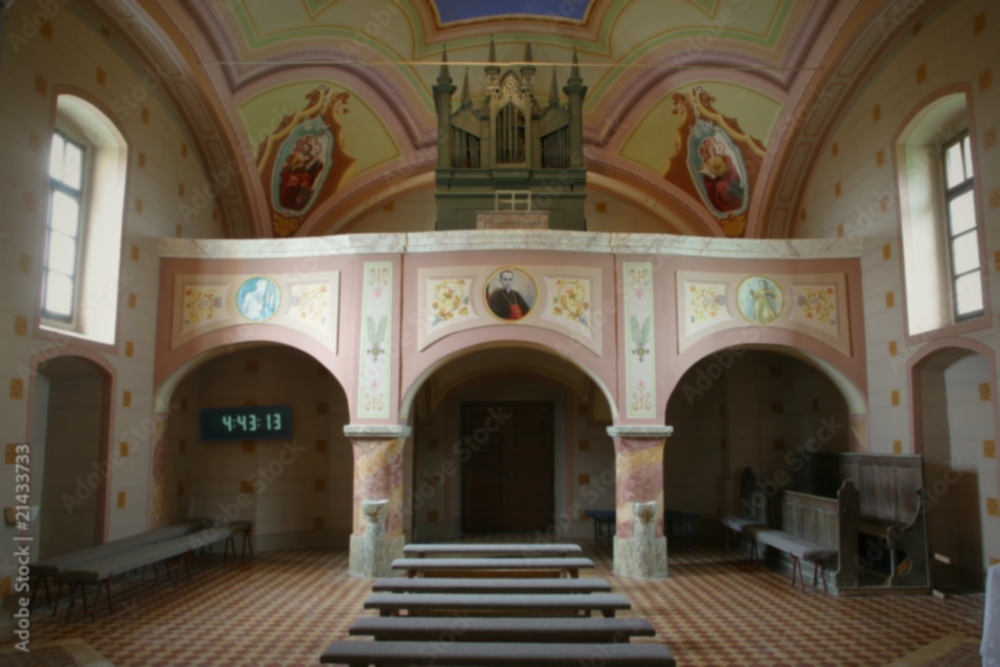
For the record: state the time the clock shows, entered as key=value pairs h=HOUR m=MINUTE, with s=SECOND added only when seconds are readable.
h=4 m=43 s=13
